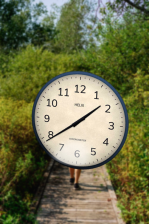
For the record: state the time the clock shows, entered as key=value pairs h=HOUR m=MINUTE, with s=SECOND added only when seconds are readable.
h=1 m=39
